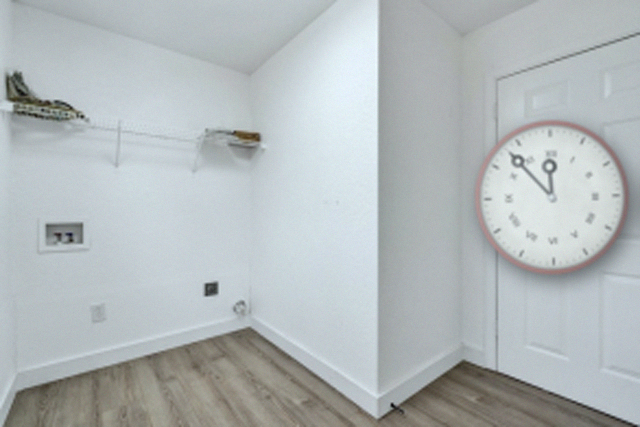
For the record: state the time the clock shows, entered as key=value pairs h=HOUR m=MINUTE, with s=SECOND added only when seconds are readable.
h=11 m=53
